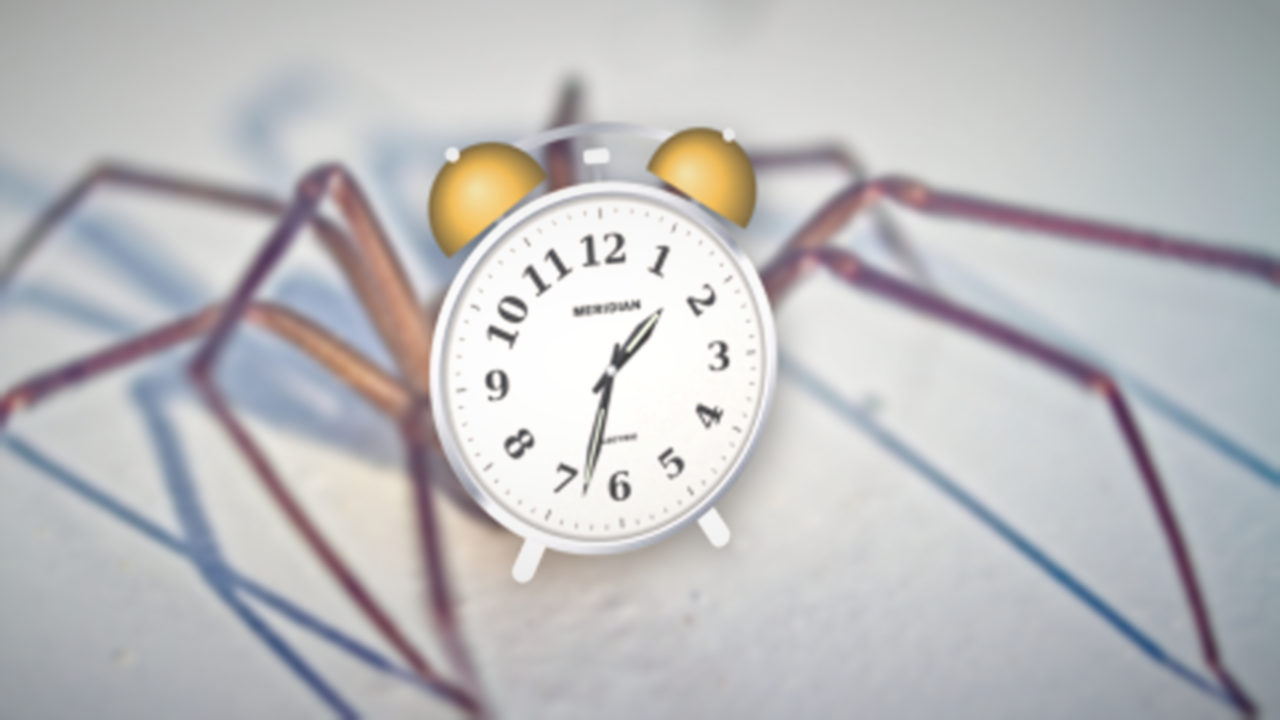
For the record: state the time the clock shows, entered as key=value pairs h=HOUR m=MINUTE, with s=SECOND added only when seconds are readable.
h=1 m=33
